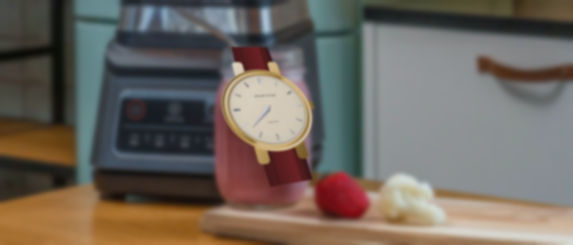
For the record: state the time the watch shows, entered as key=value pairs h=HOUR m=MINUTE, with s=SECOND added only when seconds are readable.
h=7 m=38
